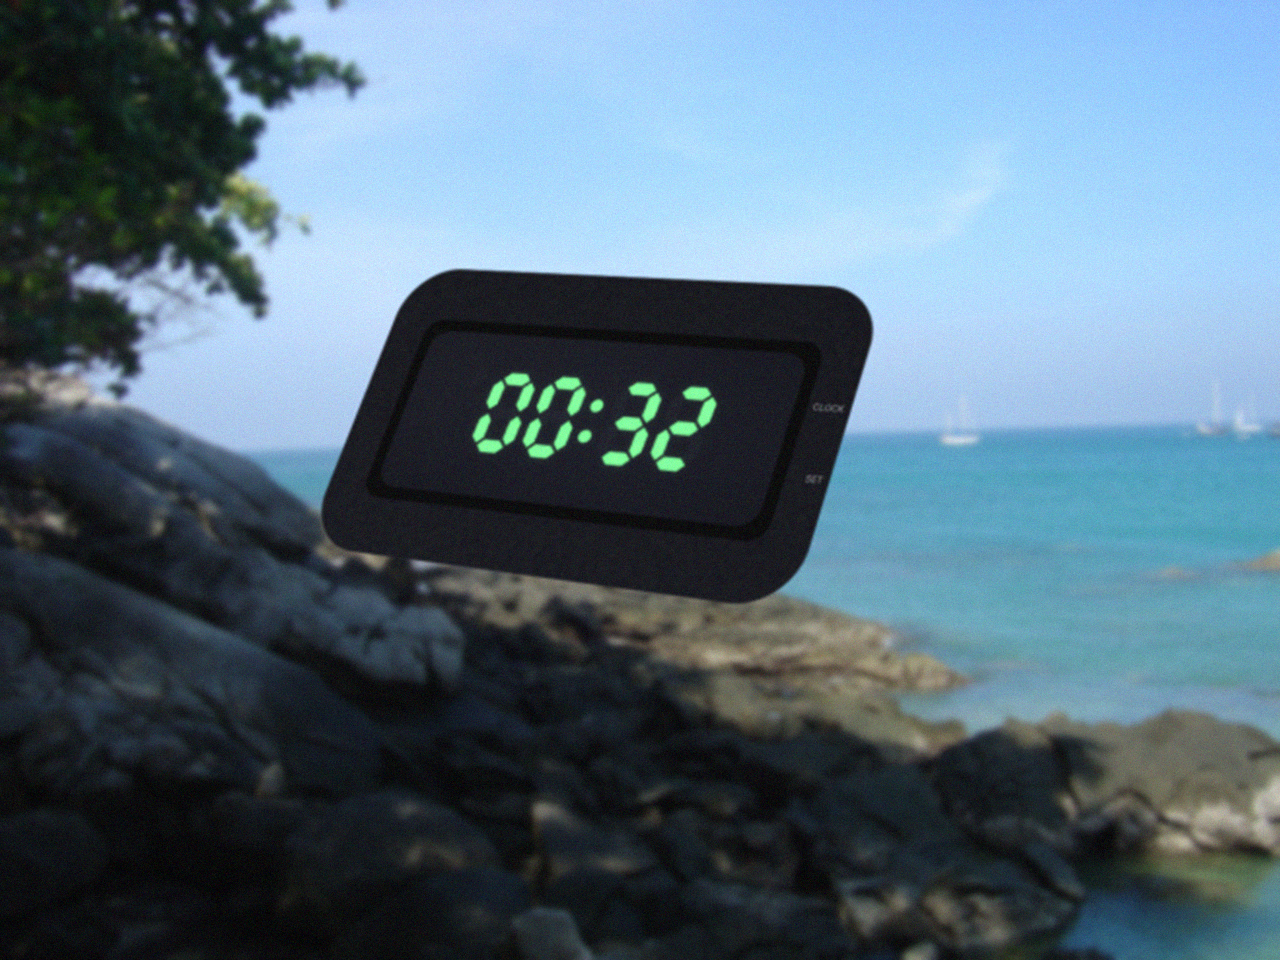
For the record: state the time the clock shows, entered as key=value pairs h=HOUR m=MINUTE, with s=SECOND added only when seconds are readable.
h=0 m=32
